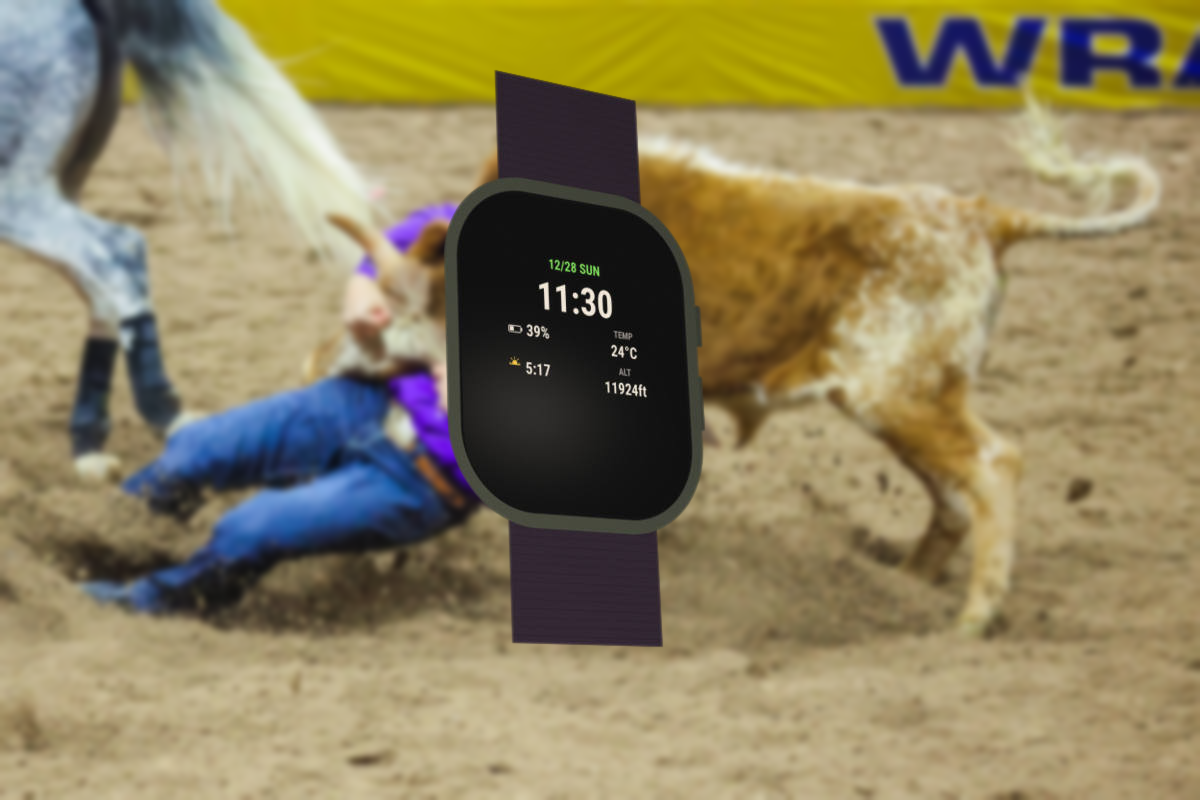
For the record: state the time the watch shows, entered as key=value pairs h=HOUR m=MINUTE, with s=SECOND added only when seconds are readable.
h=11 m=30
